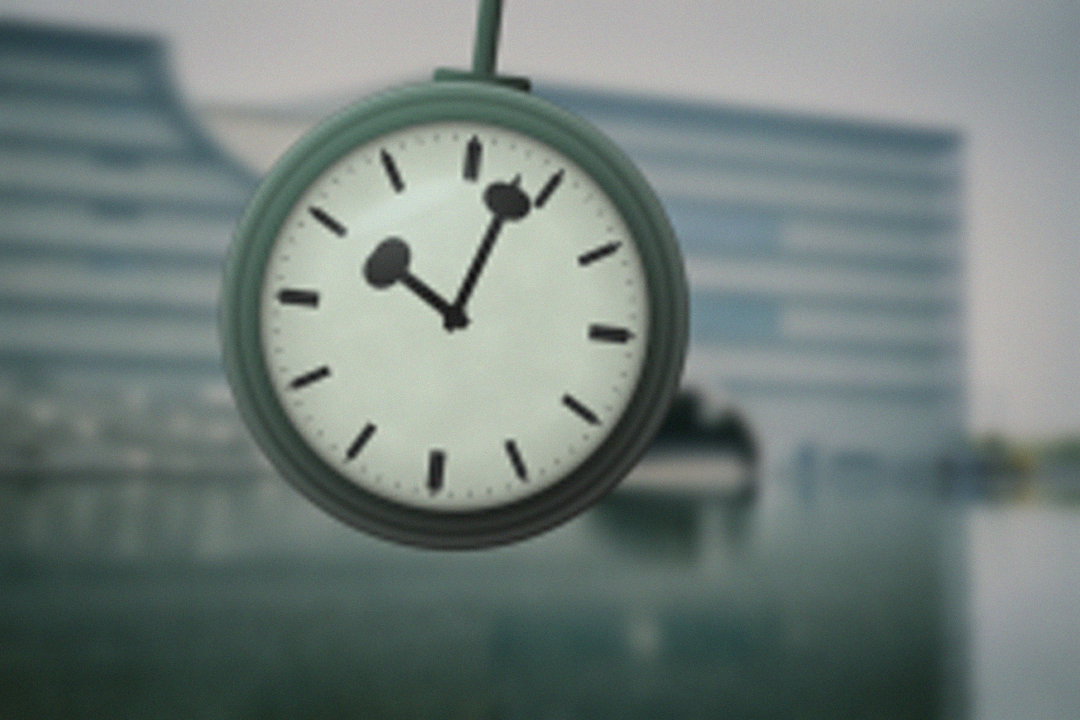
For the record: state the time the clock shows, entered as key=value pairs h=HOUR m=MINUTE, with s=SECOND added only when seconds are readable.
h=10 m=3
